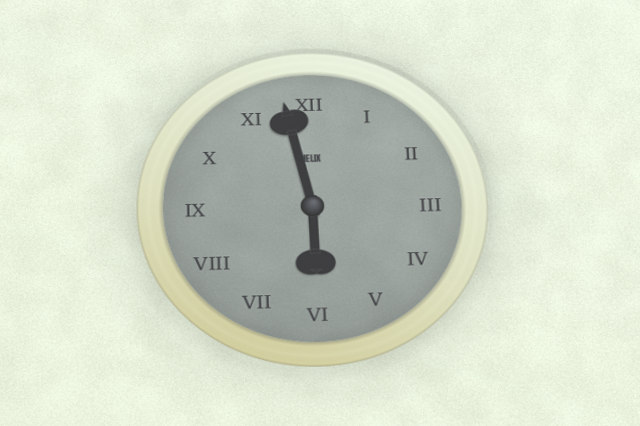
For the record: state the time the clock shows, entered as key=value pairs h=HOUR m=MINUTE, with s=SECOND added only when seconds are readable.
h=5 m=58
